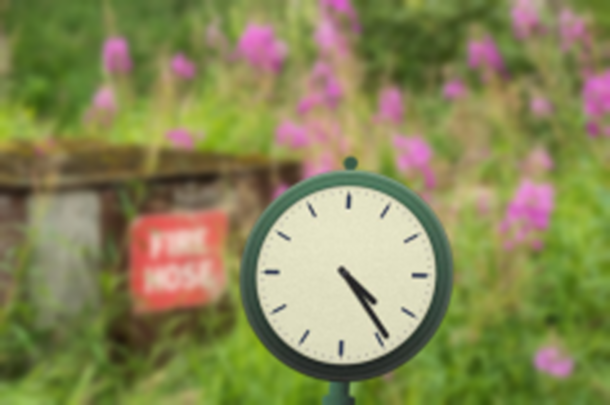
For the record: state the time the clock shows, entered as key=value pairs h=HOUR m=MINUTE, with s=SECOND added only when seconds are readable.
h=4 m=24
